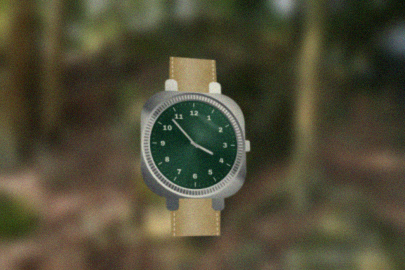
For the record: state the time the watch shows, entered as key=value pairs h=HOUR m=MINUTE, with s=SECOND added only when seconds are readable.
h=3 m=53
